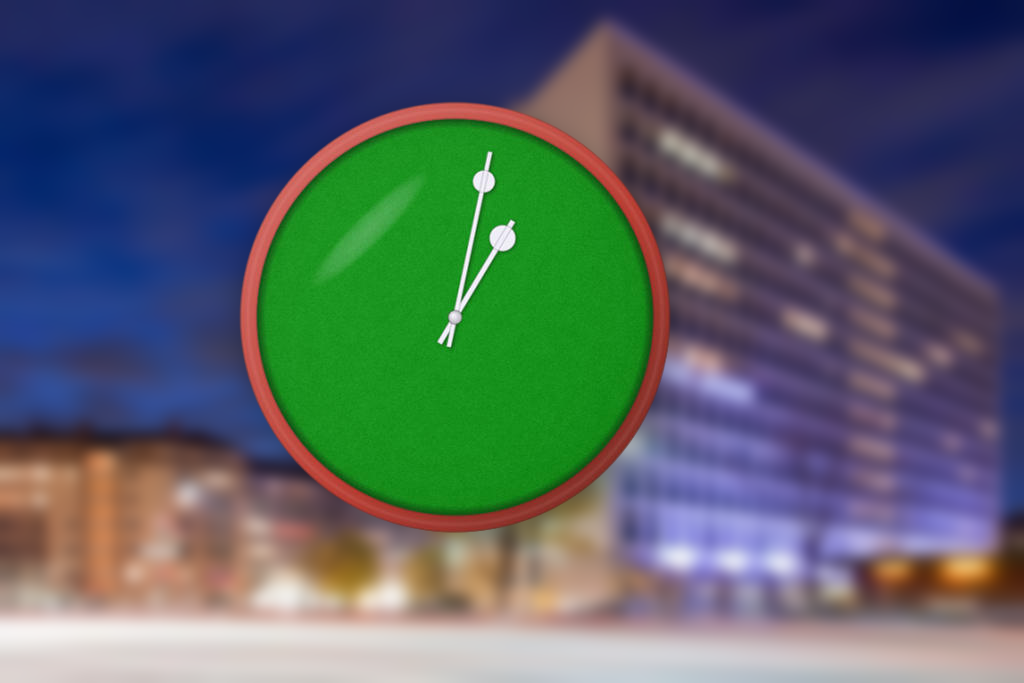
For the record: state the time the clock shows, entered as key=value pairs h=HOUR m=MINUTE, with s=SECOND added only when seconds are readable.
h=1 m=2
